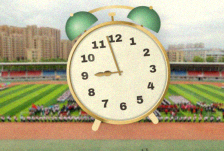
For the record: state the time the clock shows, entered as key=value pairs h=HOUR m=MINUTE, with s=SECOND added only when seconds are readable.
h=8 m=58
